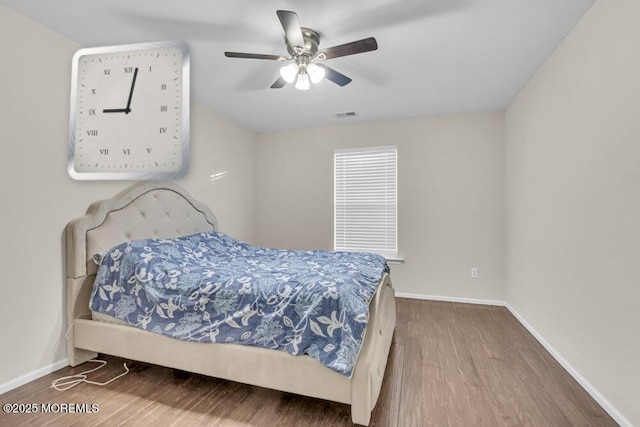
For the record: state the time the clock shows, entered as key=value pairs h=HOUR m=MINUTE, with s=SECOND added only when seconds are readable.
h=9 m=2
